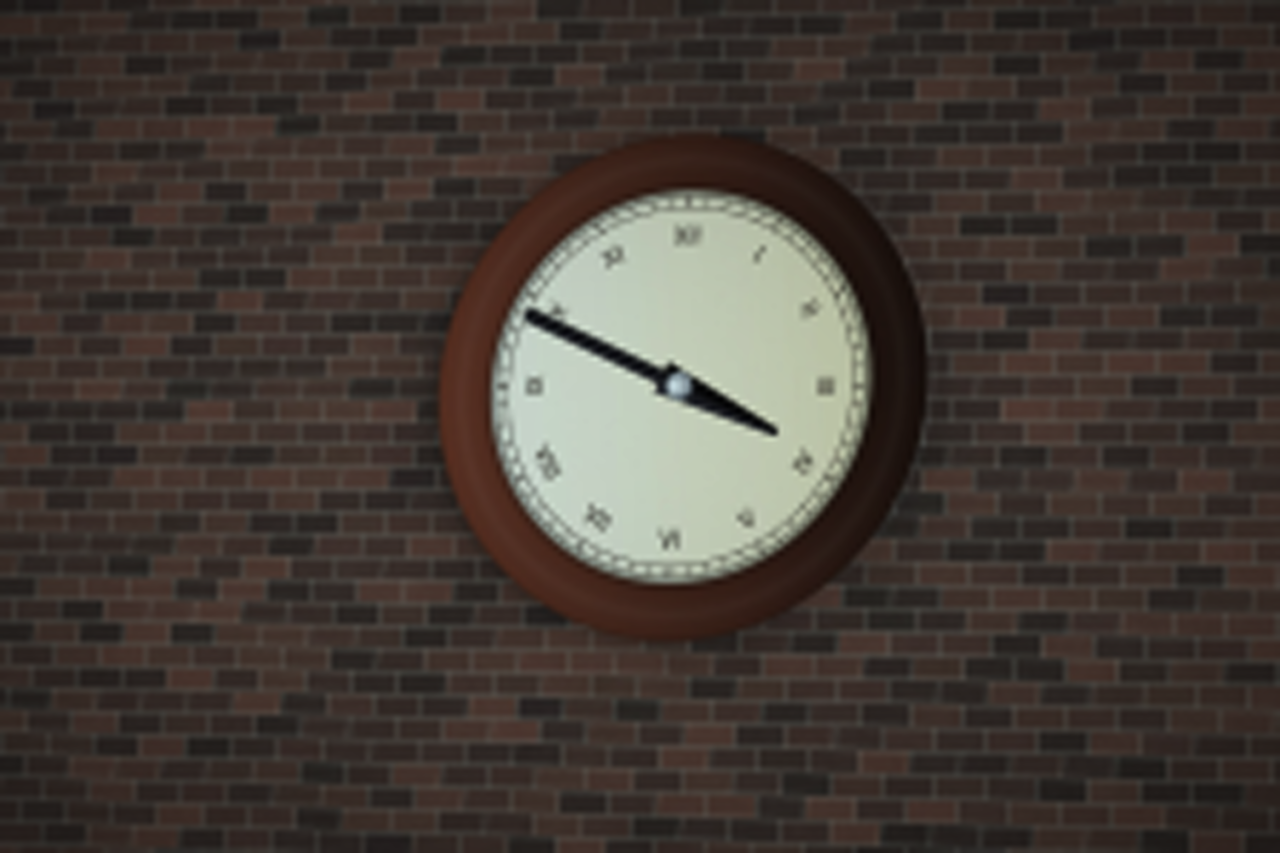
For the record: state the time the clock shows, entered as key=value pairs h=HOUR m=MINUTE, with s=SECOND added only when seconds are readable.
h=3 m=49
